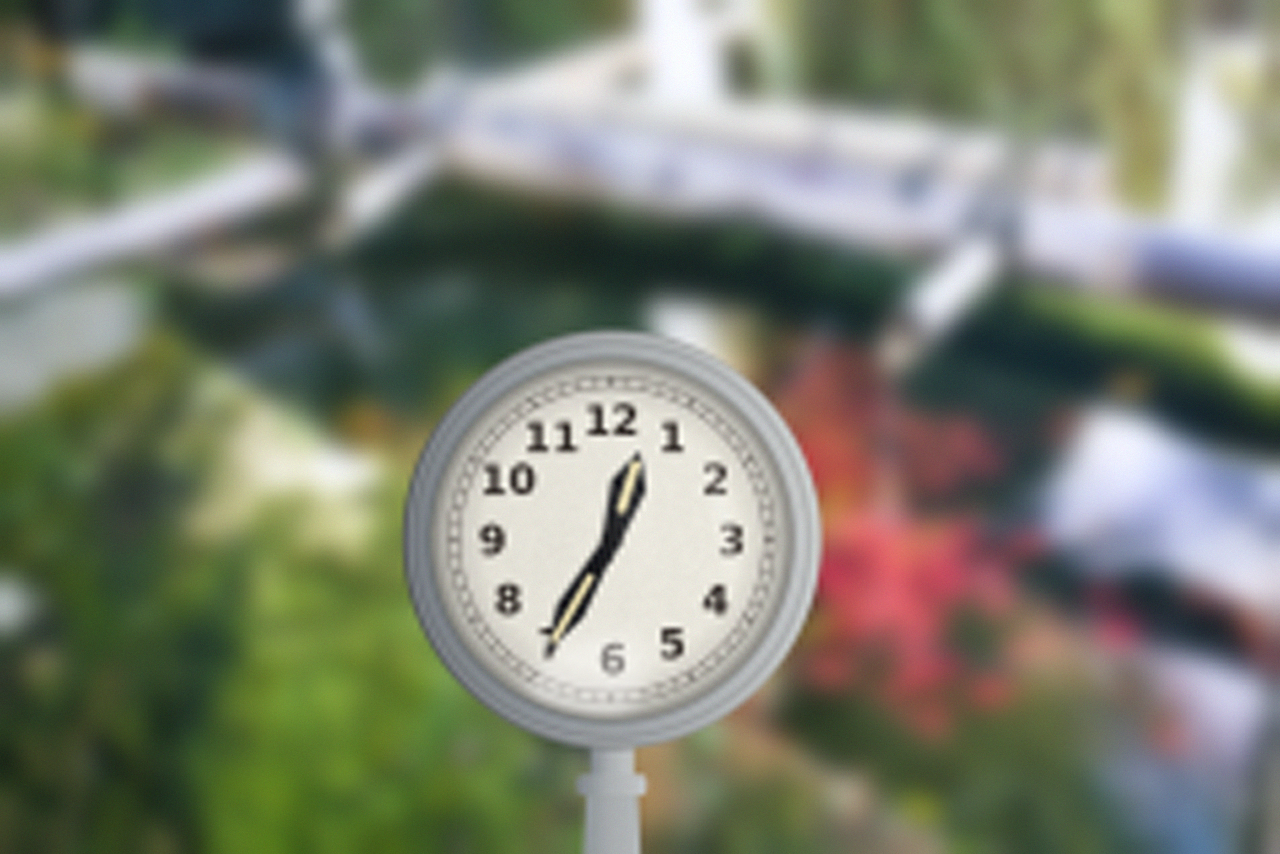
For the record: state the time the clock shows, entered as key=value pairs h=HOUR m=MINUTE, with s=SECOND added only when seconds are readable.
h=12 m=35
